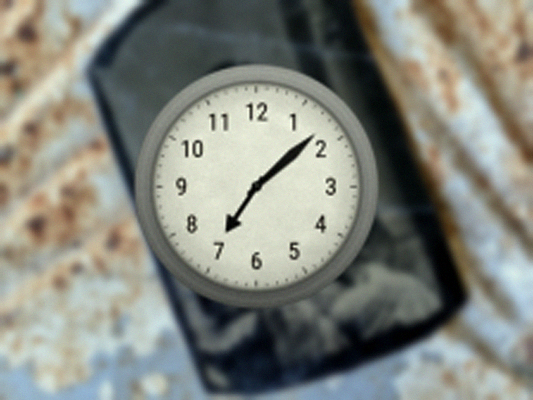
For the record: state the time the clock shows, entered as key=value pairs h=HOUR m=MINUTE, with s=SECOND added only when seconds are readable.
h=7 m=8
